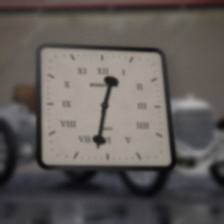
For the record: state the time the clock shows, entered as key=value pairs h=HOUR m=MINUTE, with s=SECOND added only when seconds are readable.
h=12 m=32
